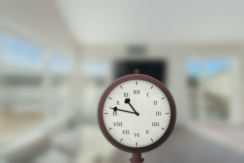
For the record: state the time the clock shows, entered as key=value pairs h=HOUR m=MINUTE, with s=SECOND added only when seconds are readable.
h=10 m=47
